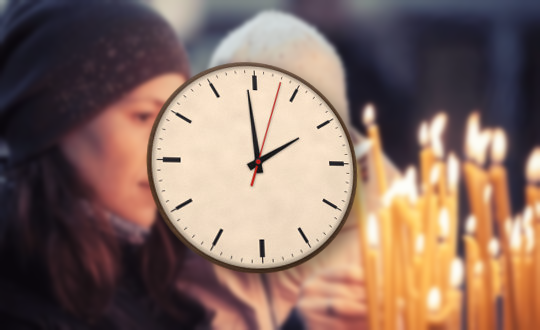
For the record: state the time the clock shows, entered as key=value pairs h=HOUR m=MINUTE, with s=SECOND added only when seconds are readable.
h=1 m=59 s=3
